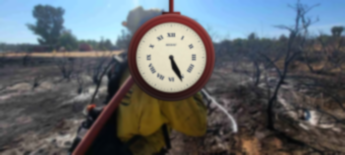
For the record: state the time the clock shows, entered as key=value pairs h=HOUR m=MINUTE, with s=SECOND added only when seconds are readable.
h=5 m=26
